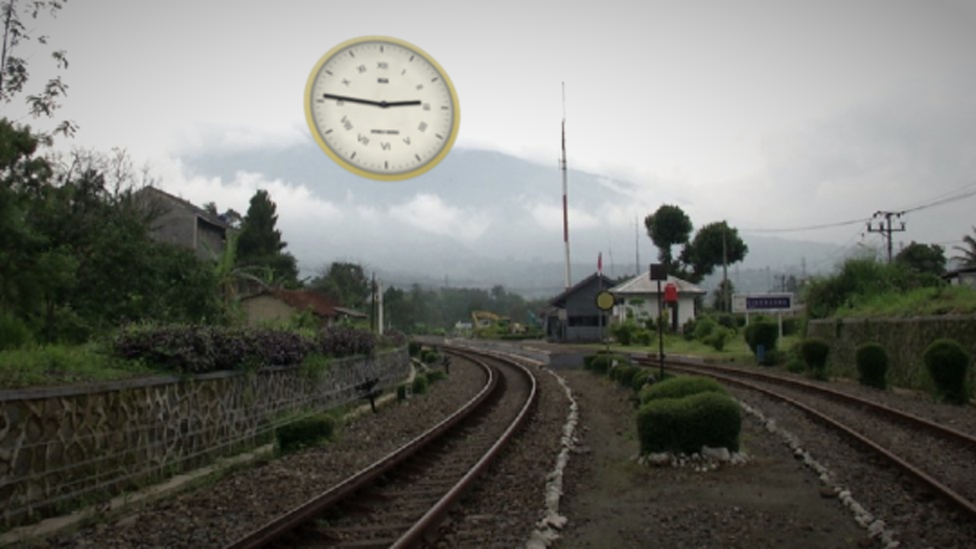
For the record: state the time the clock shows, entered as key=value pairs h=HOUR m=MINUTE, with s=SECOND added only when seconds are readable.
h=2 m=46
